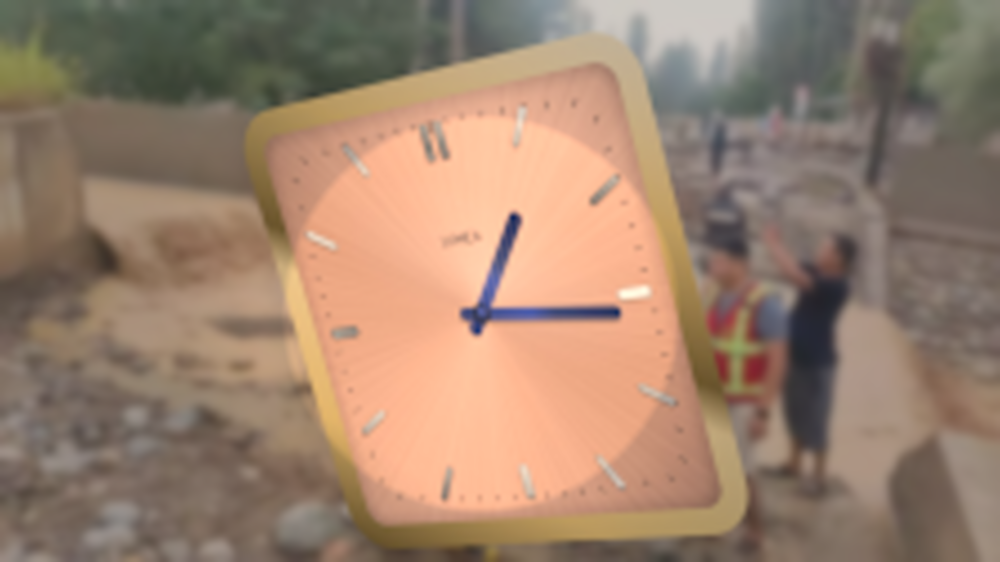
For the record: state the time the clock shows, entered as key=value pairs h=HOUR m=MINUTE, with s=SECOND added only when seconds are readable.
h=1 m=16
